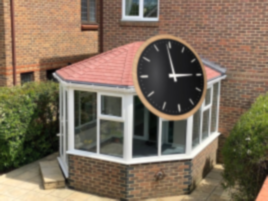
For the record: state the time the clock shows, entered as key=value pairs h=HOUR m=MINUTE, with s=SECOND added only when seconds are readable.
h=2 m=59
